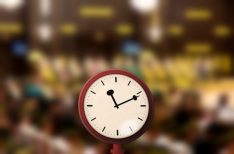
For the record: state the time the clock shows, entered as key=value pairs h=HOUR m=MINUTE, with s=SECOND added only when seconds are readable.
h=11 m=11
